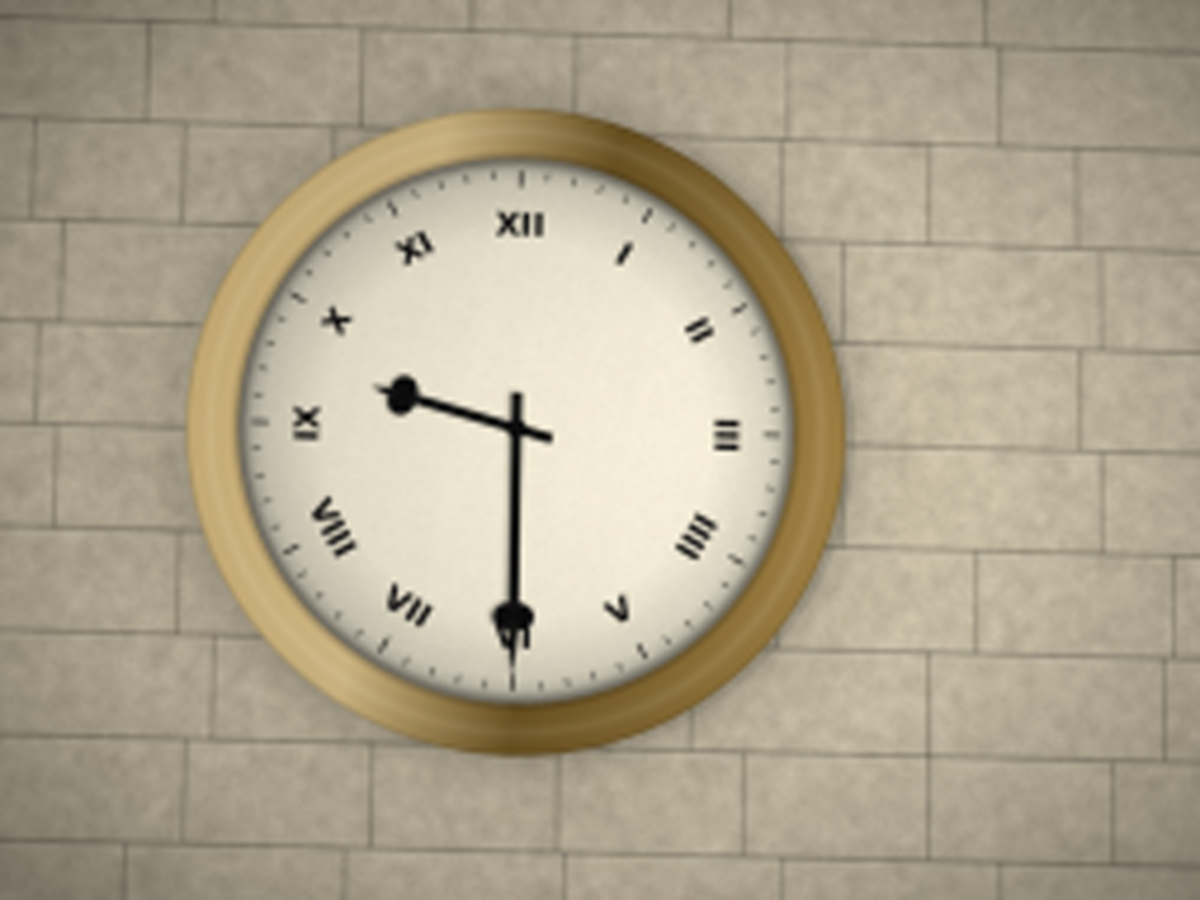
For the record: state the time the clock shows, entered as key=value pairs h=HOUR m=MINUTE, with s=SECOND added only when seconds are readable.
h=9 m=30
